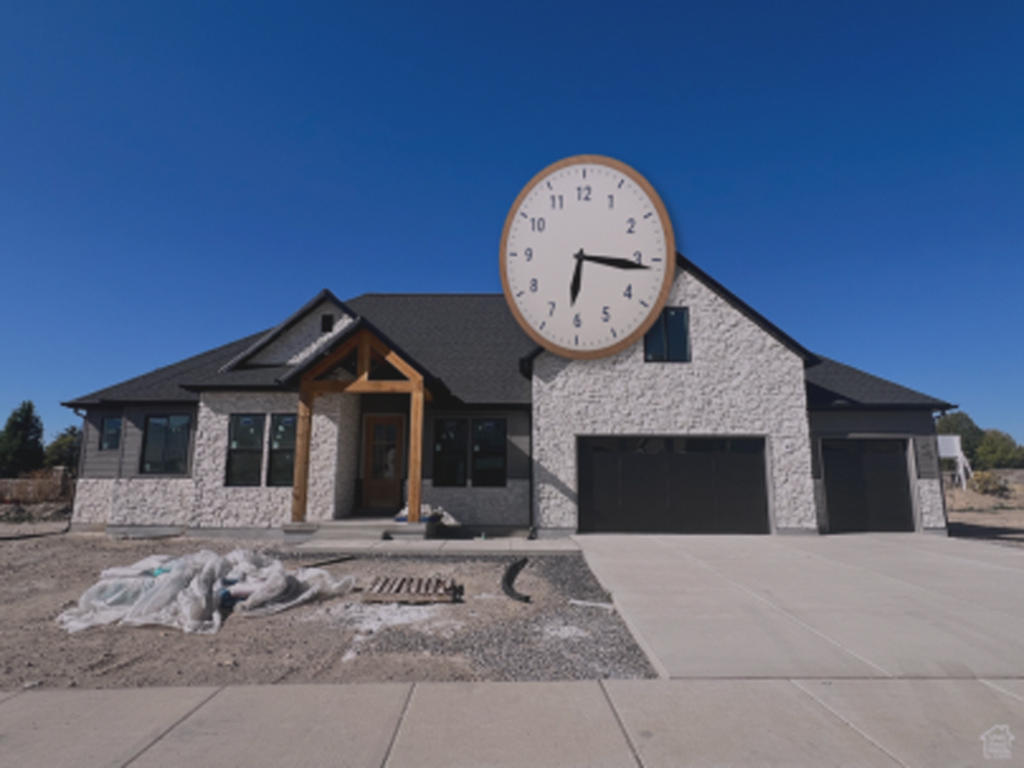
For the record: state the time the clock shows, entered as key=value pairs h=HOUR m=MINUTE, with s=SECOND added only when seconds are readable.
h=6 m=16
